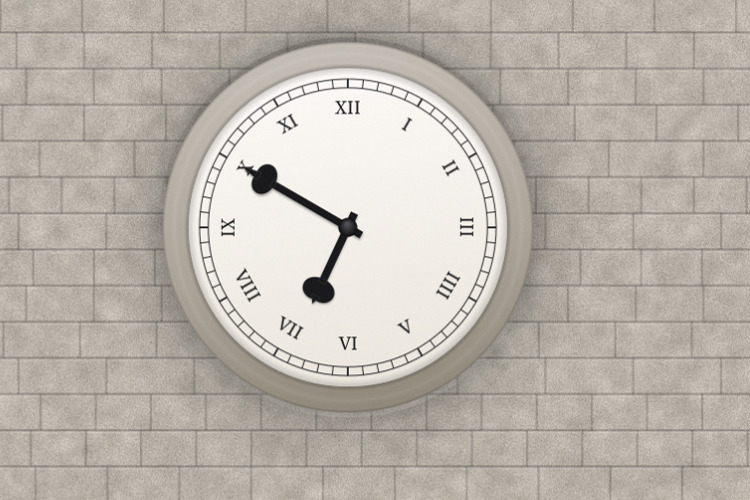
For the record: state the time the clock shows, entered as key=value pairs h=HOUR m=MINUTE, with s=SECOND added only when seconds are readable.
h=6 m=50
